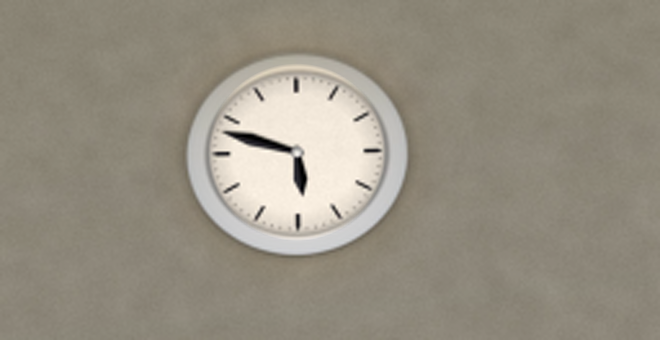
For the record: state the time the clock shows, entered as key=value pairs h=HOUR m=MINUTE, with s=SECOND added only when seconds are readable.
h=5 m=48
